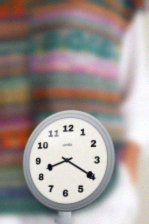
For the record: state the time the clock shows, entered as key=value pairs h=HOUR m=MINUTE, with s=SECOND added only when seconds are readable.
h=8 m=20
